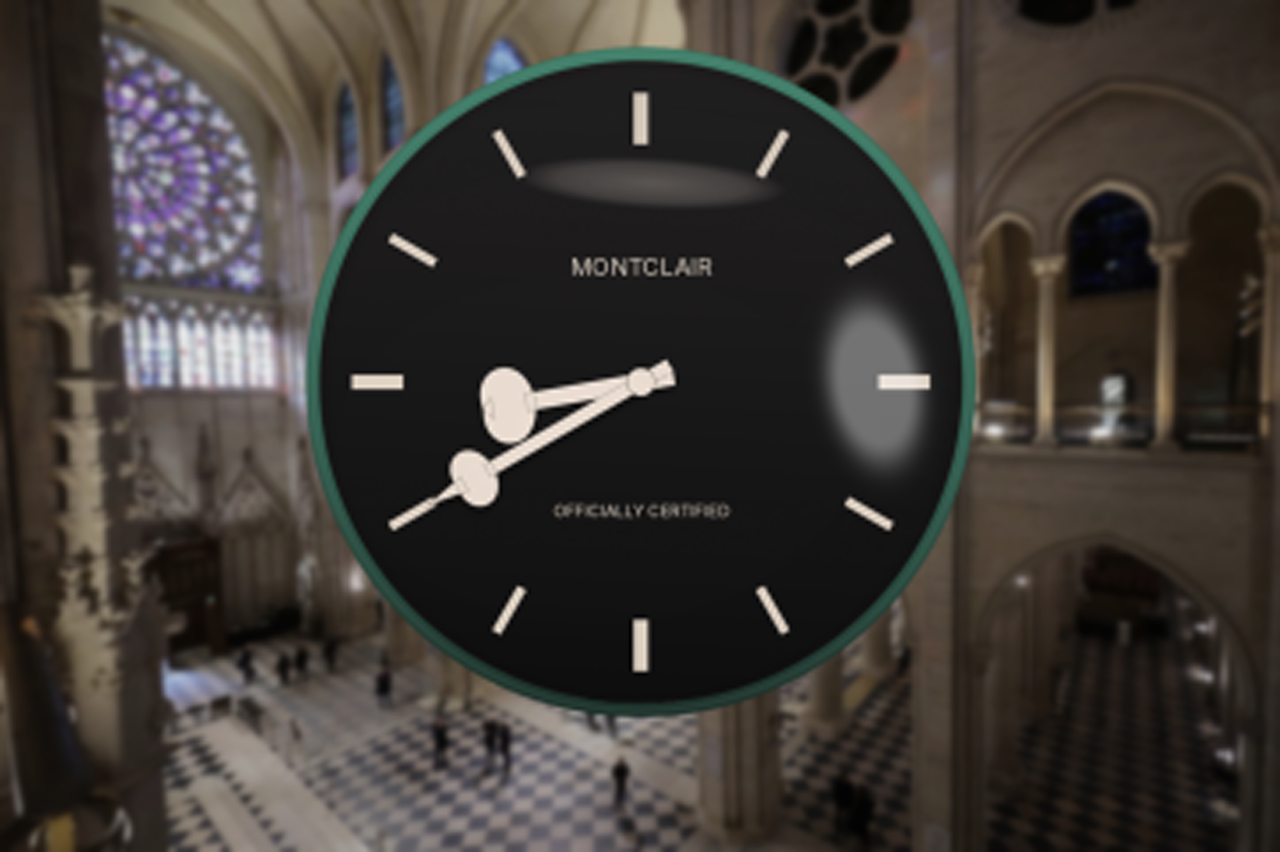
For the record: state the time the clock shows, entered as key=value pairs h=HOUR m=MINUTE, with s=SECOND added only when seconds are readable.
h=8 m=40
